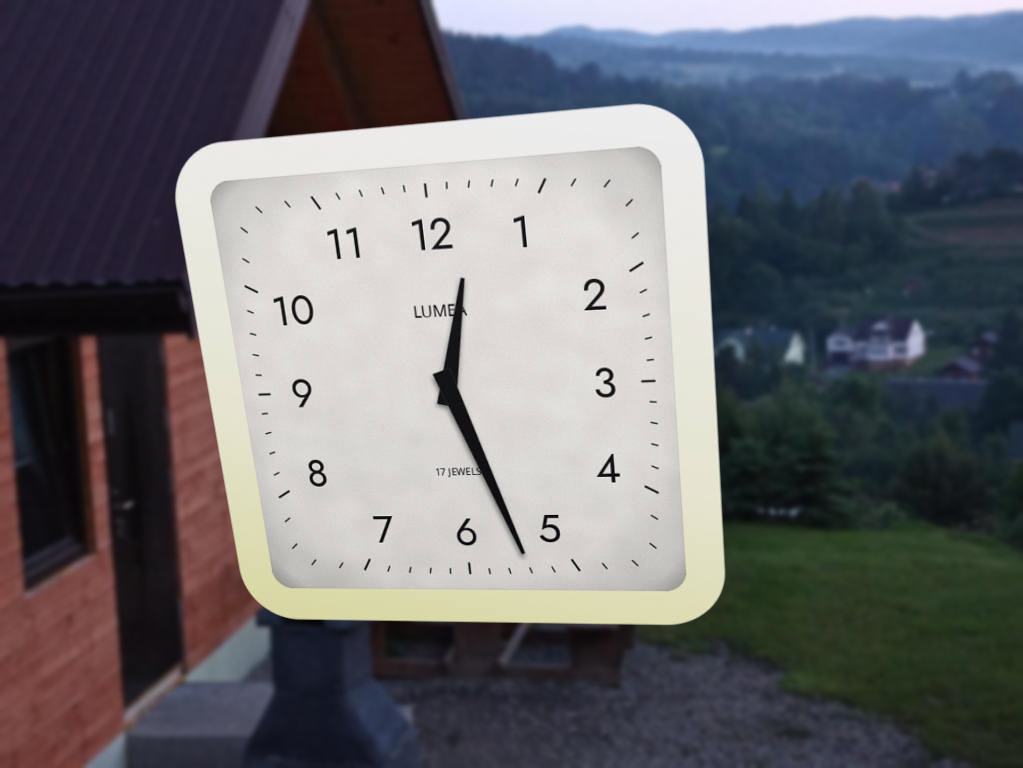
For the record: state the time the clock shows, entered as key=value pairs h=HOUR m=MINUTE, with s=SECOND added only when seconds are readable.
h=12 m=27
